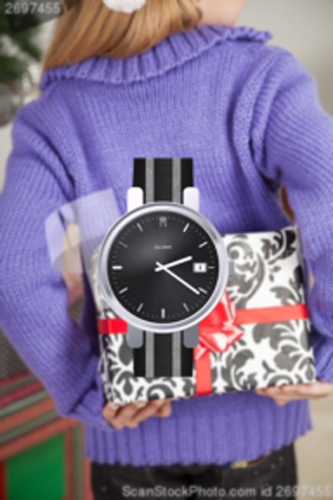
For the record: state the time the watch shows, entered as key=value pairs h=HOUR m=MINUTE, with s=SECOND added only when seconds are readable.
h=2 m=21
